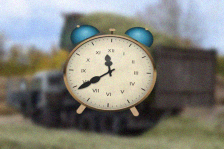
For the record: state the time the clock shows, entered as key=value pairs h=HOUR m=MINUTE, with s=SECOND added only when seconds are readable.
h=11 m=39
